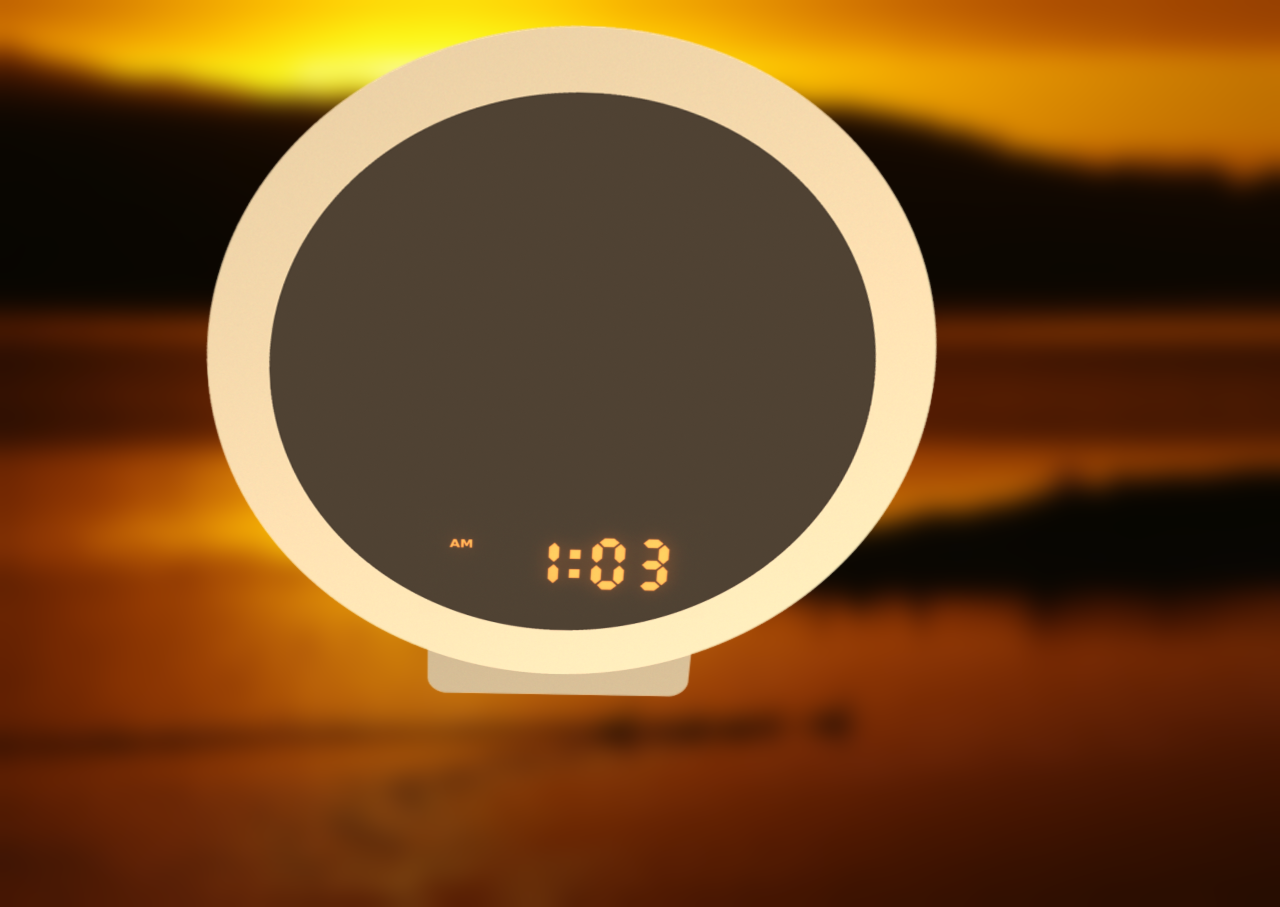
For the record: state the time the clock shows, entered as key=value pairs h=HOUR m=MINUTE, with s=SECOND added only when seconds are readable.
h=1 m=3
